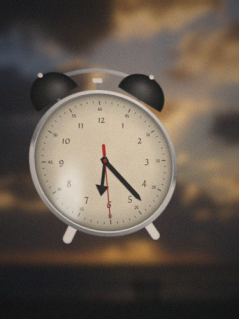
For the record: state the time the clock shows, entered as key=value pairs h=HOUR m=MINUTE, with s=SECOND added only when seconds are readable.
h=6 m=23 s=30
